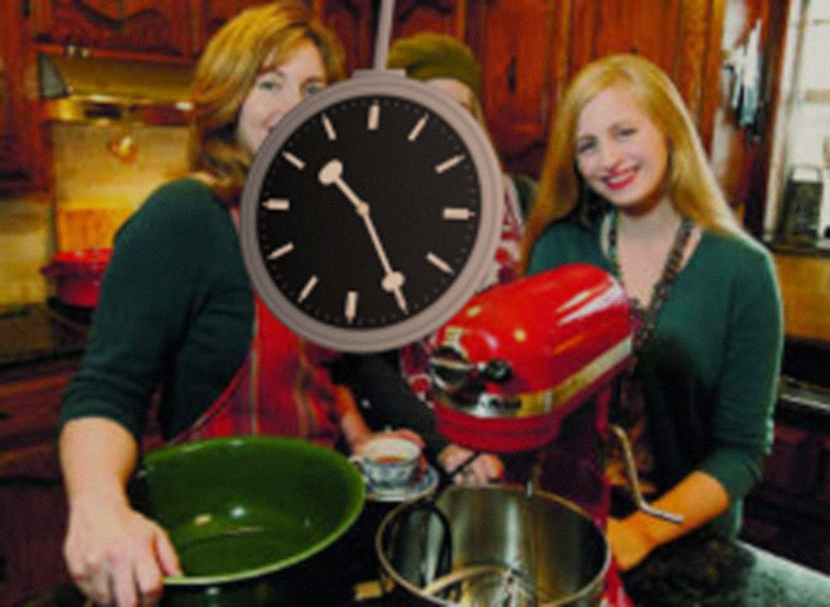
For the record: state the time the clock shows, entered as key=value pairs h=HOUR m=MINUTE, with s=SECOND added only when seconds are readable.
h=10 m=25
